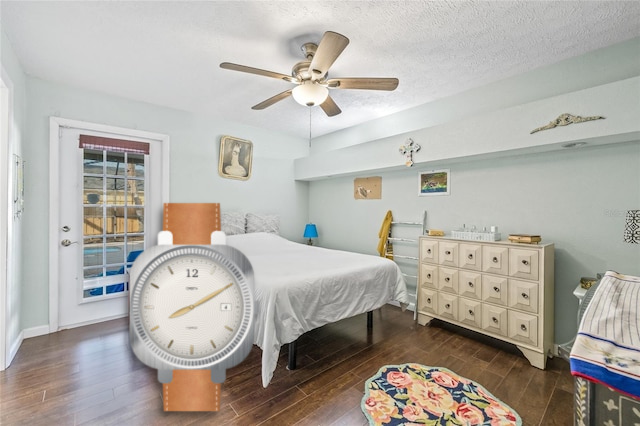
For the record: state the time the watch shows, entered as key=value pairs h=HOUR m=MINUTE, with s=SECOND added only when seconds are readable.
h=8 m=10
